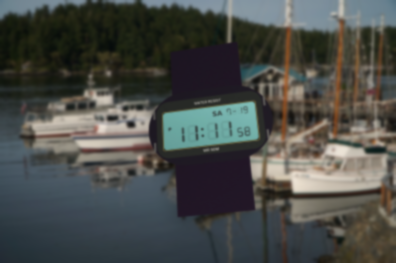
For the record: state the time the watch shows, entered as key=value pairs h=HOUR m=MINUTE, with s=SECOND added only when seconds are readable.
h=11 m=11
